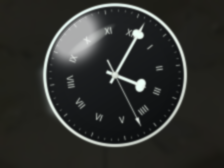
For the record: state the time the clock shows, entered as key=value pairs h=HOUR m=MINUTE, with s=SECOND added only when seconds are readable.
h=3 m=1 s=22
